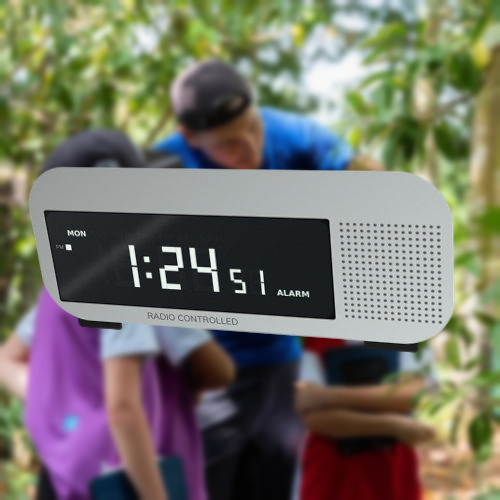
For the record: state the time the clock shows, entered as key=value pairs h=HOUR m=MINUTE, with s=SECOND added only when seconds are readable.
h=1 m=24 s=51
